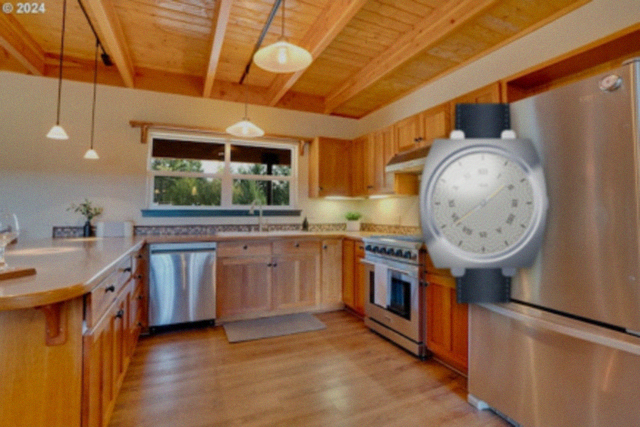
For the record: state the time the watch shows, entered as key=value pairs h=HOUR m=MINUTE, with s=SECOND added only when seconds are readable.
h=1 m=39
